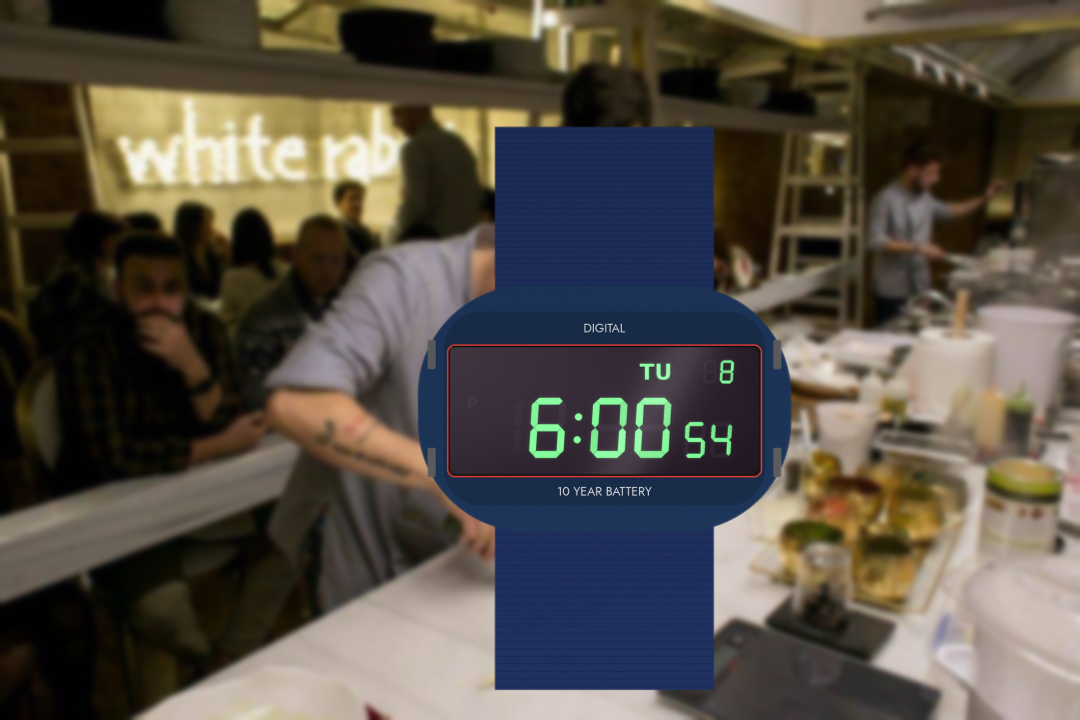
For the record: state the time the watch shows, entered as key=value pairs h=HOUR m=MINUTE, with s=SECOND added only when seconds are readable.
h=6 m=0 s=54
